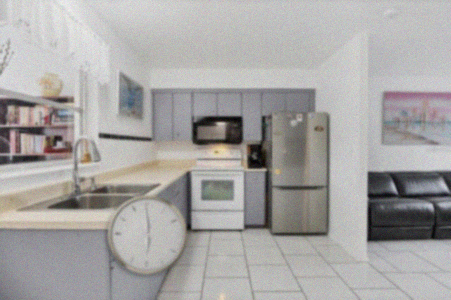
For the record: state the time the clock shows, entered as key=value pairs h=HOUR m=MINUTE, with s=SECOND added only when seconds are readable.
h=5 m=59
